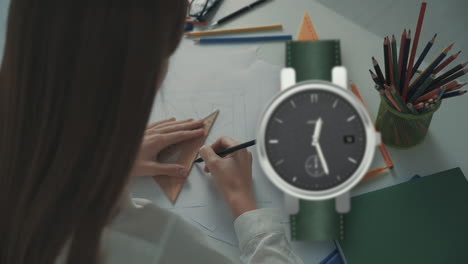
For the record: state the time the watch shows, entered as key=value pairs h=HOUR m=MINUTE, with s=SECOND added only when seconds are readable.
h=12 m=27
